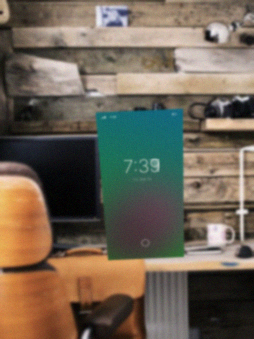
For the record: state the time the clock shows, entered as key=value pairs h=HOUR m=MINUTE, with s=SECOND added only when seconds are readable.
h=7 m=39
